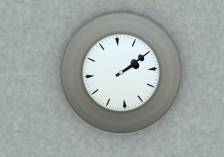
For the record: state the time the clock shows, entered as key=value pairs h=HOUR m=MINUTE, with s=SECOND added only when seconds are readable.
h=2 m=10
